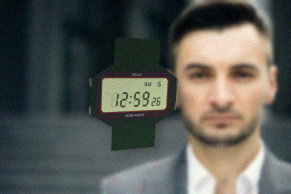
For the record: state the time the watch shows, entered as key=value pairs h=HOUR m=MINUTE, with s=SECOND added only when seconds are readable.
h=12 m=59 s=26
